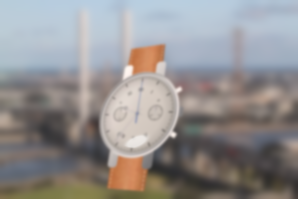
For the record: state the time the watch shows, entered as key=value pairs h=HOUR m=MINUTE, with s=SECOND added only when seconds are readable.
h=9 m=36
